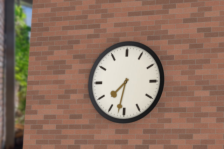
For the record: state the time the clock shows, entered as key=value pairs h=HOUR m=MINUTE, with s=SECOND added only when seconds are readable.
h=7 m=32
